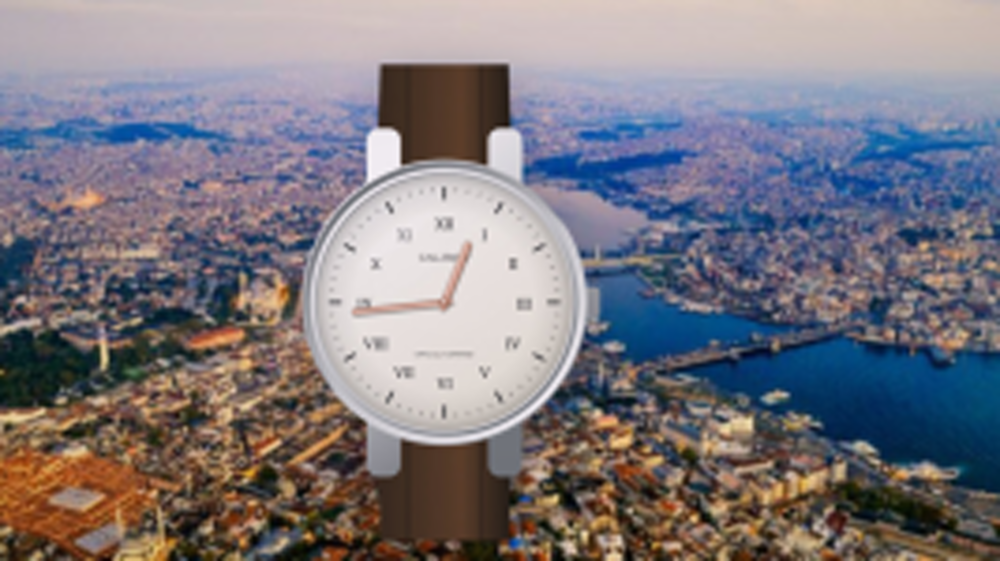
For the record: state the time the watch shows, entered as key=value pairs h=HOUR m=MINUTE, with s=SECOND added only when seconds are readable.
h=12 m=44
